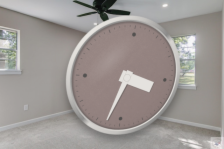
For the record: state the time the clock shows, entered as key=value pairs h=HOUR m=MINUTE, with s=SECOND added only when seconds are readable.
h=3 m=33
